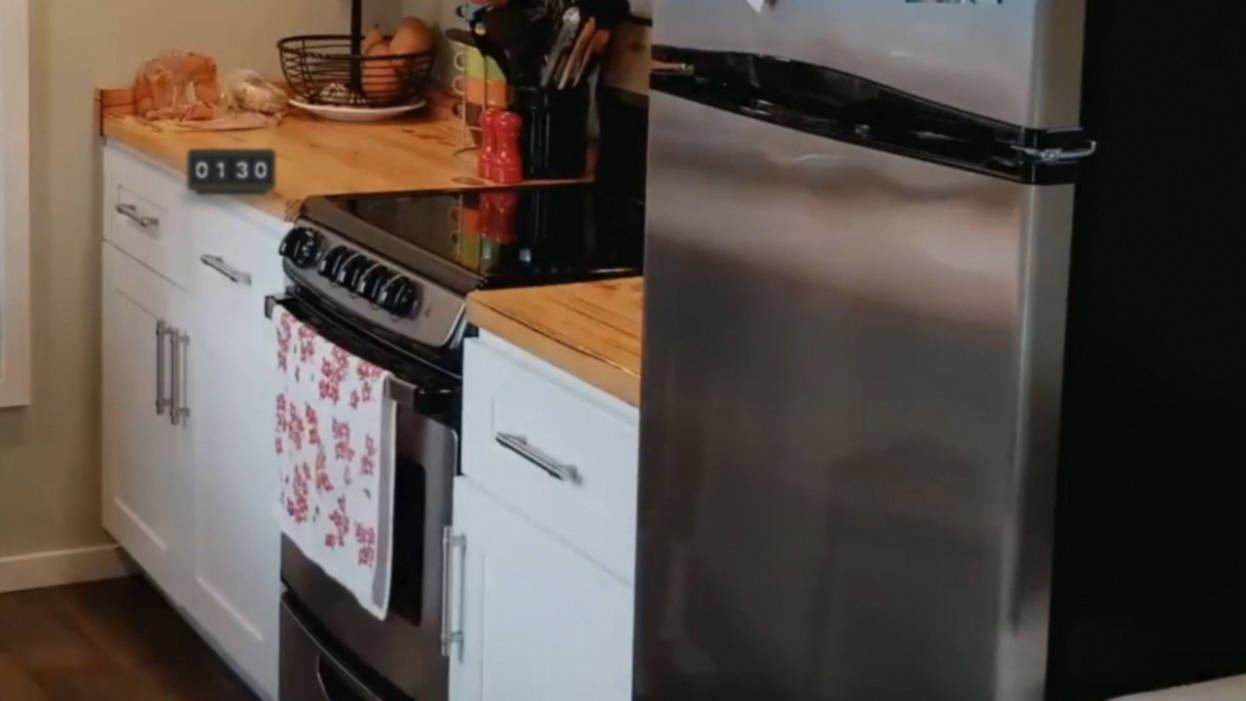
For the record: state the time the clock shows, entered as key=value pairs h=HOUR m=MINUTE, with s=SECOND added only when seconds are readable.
h=1 m=30
